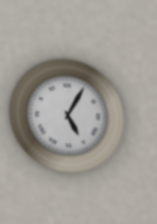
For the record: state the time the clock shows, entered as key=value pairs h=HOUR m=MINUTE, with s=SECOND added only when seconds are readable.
h=5 m=5
